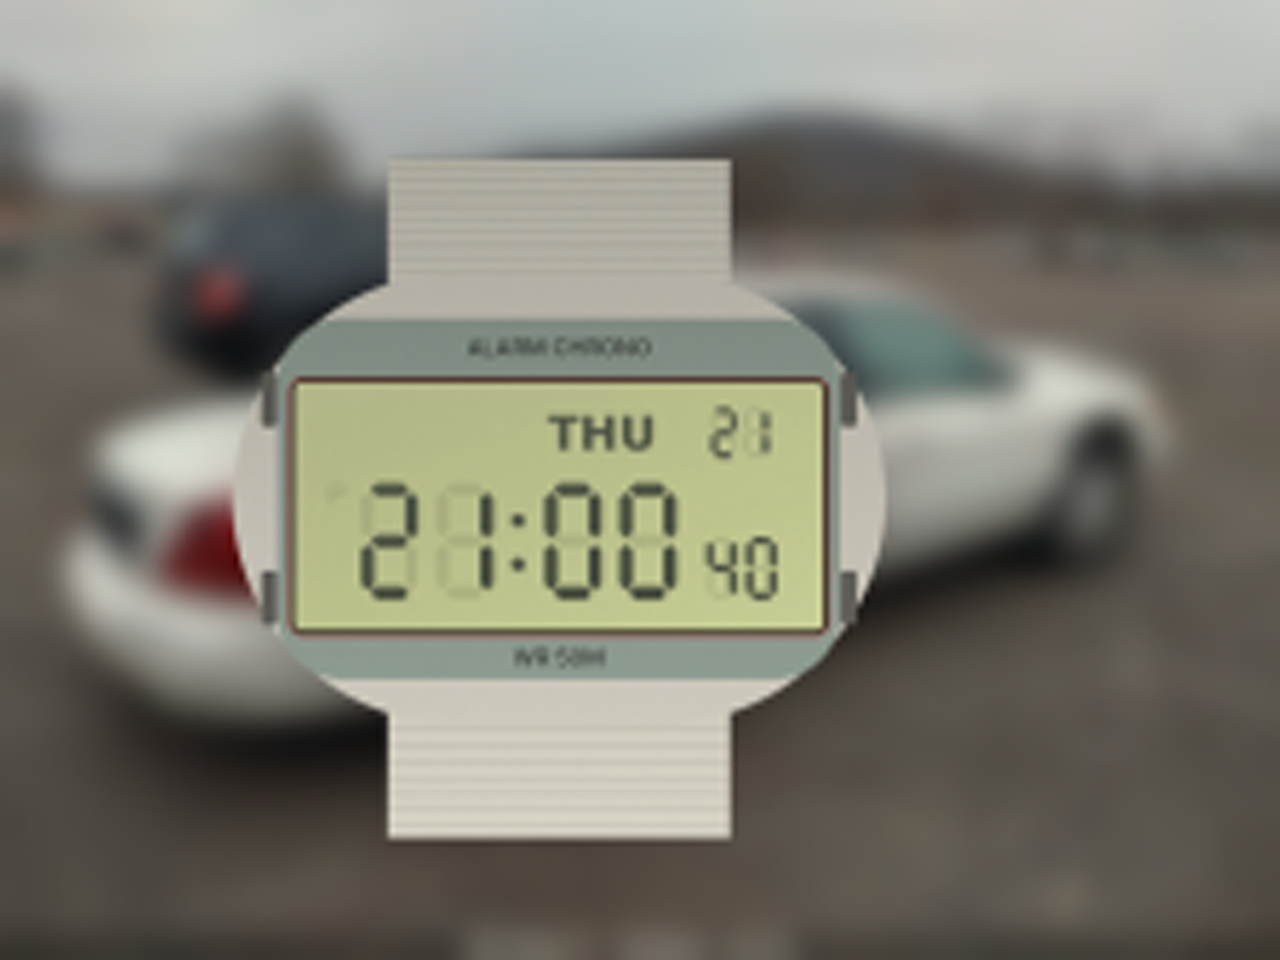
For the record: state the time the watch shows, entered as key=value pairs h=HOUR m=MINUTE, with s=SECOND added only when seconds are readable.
h=21 m=0 s=40
